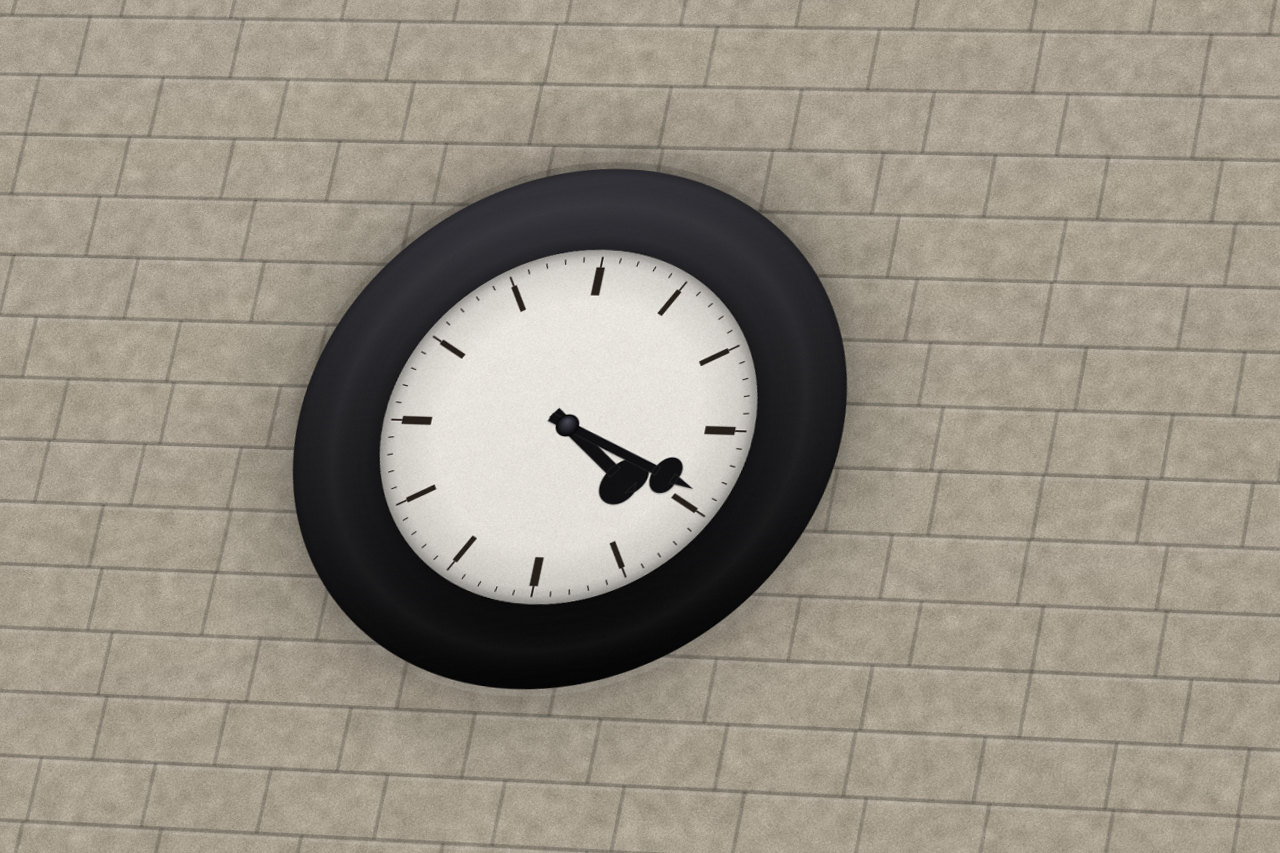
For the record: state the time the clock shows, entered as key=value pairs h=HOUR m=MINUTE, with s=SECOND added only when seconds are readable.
h=4 m=19
